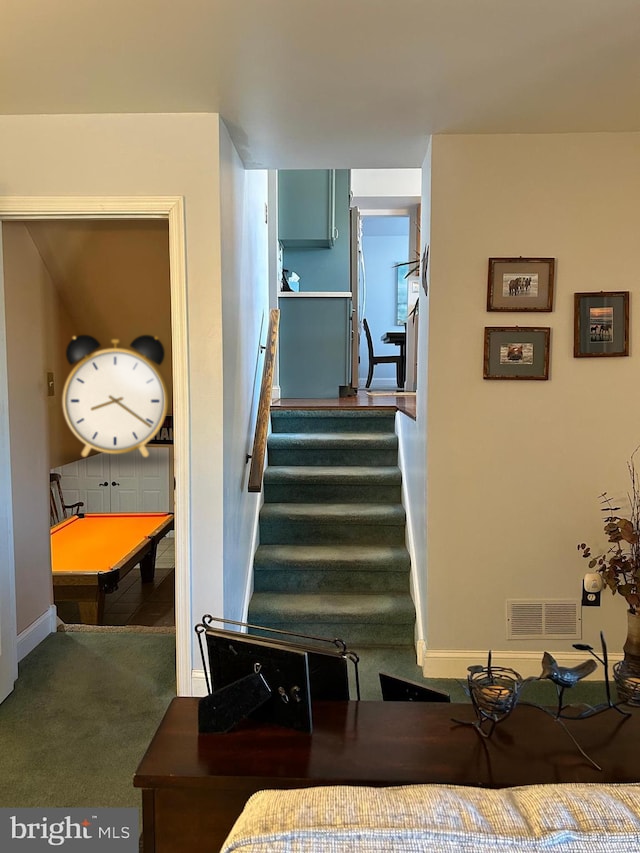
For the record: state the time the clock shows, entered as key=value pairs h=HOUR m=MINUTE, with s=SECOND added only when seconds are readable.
h=8 m=21
